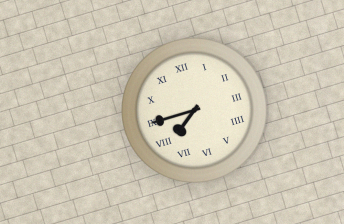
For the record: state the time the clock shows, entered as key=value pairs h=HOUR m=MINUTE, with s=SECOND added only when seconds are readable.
h=7 m=45
